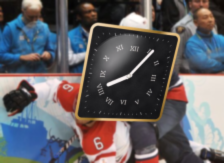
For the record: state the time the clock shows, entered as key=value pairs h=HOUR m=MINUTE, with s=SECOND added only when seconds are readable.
h=8 m=6
